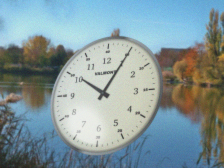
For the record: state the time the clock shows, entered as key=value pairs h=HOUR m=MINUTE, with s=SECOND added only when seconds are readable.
h=10 m=5
